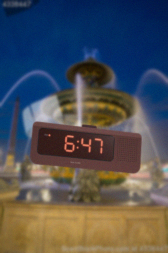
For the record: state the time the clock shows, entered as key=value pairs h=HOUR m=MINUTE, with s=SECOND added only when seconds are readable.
h=6 m=47
